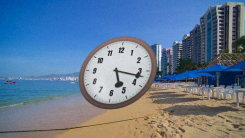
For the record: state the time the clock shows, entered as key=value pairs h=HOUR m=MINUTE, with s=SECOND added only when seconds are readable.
h=5 m=17
